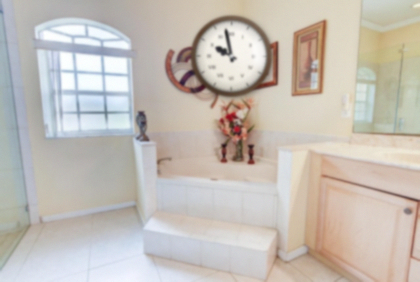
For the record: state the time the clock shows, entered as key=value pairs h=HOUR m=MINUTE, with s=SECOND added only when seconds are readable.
h=9 m=58
